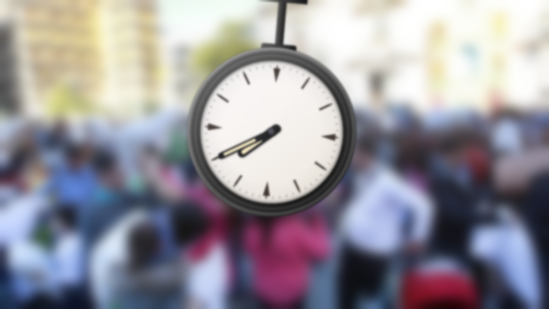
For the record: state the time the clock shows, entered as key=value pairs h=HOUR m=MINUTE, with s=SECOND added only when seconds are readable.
h=7 m=40
